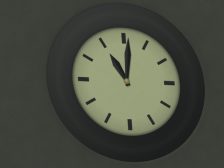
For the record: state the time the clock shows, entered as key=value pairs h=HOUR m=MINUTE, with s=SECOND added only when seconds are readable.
h=11 m=1
